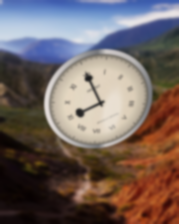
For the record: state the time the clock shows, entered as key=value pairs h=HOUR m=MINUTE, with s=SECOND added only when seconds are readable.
h=9 m=0
